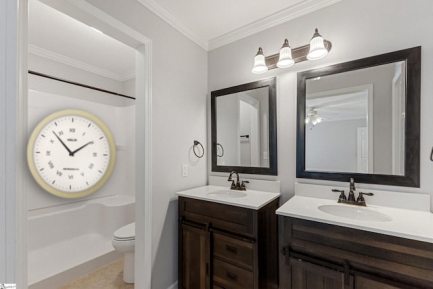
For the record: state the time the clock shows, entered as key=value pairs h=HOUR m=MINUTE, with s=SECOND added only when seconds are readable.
h=1 m=53
